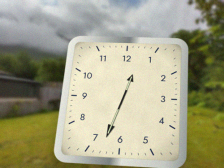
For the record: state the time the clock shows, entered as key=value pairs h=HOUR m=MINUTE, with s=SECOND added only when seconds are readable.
h=12 m=33
